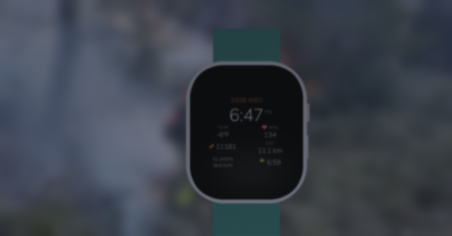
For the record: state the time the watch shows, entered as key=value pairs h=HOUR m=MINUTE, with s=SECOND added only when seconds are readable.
h=6 m=47
